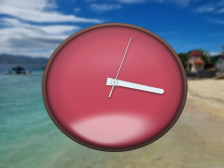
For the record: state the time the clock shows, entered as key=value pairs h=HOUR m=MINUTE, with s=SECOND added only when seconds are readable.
h=3 m=17 s=3
